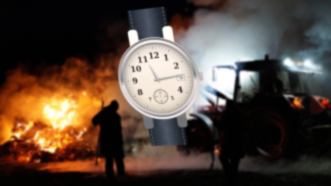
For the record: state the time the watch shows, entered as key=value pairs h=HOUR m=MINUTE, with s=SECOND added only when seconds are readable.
h=11 m=14
